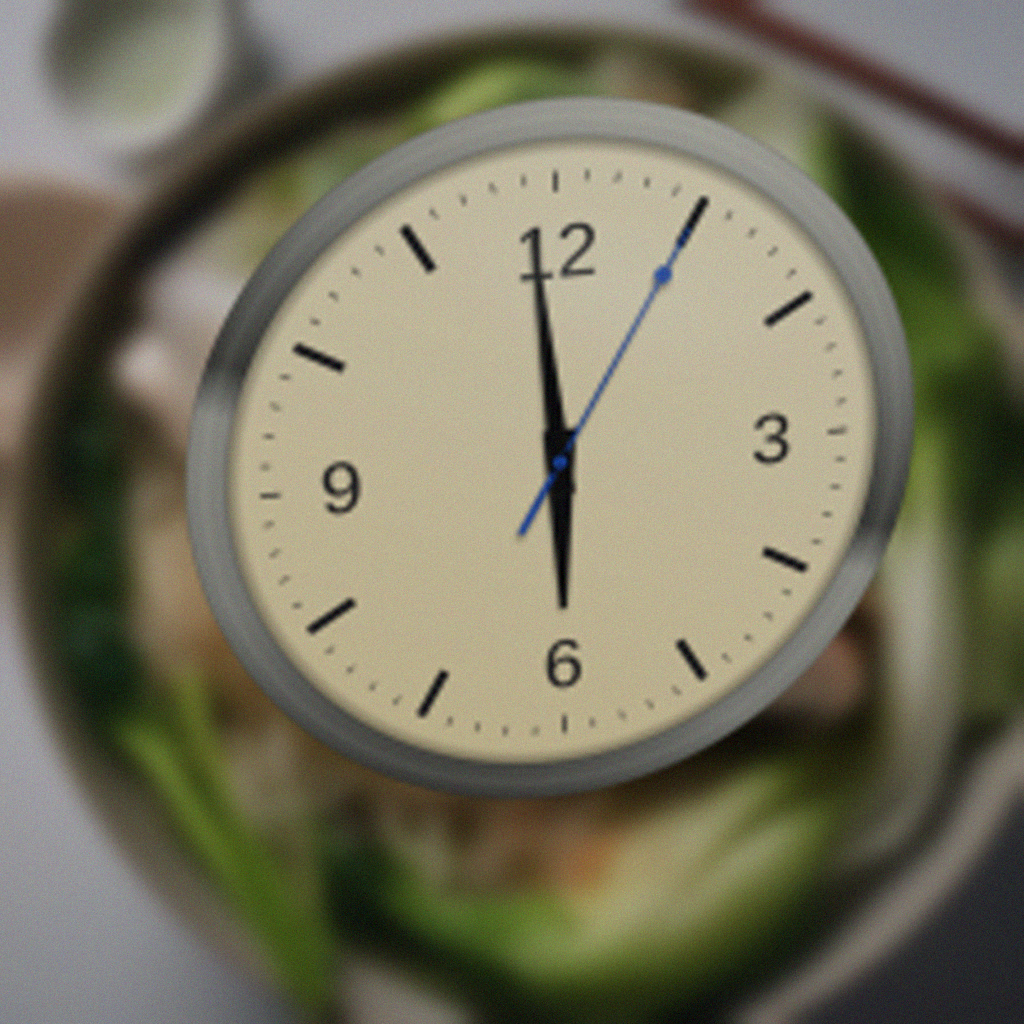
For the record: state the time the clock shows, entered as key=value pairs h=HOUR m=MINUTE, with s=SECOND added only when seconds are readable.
h=5 m=59 s=5
